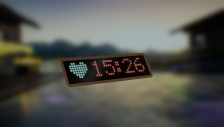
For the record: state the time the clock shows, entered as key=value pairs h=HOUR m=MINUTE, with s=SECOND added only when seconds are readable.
h=15 m=26
